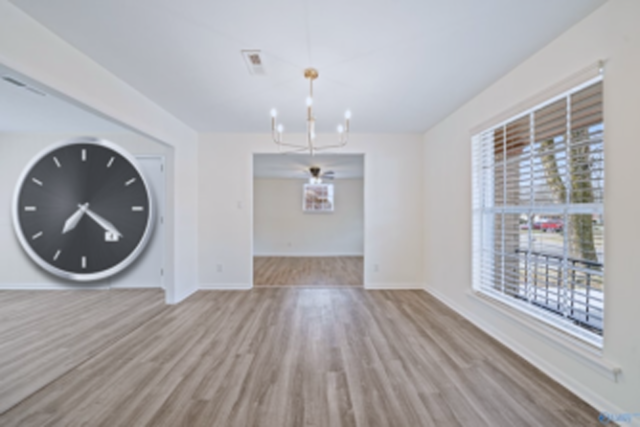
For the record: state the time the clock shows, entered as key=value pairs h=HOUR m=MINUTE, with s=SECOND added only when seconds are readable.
h=7 m=21
